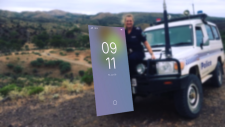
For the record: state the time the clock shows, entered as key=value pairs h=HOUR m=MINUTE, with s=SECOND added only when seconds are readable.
h=9 m=11
